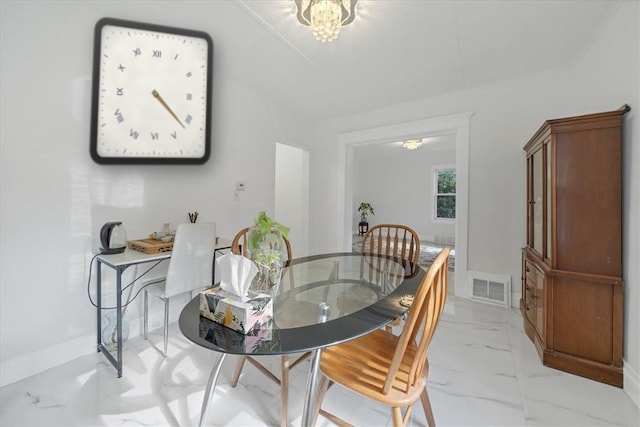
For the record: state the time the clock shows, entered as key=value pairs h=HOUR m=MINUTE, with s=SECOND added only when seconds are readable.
h=4 m=22
